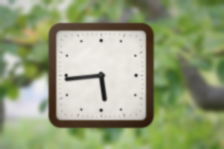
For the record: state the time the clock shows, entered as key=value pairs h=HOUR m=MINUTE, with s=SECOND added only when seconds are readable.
h=5 m=44
